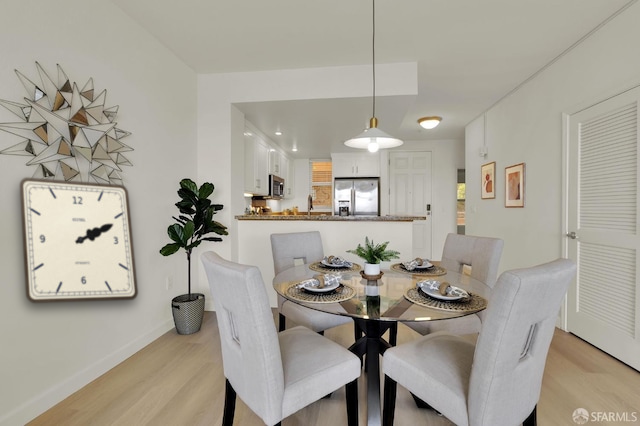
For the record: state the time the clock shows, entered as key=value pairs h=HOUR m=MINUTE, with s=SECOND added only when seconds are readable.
h=2 m=11
